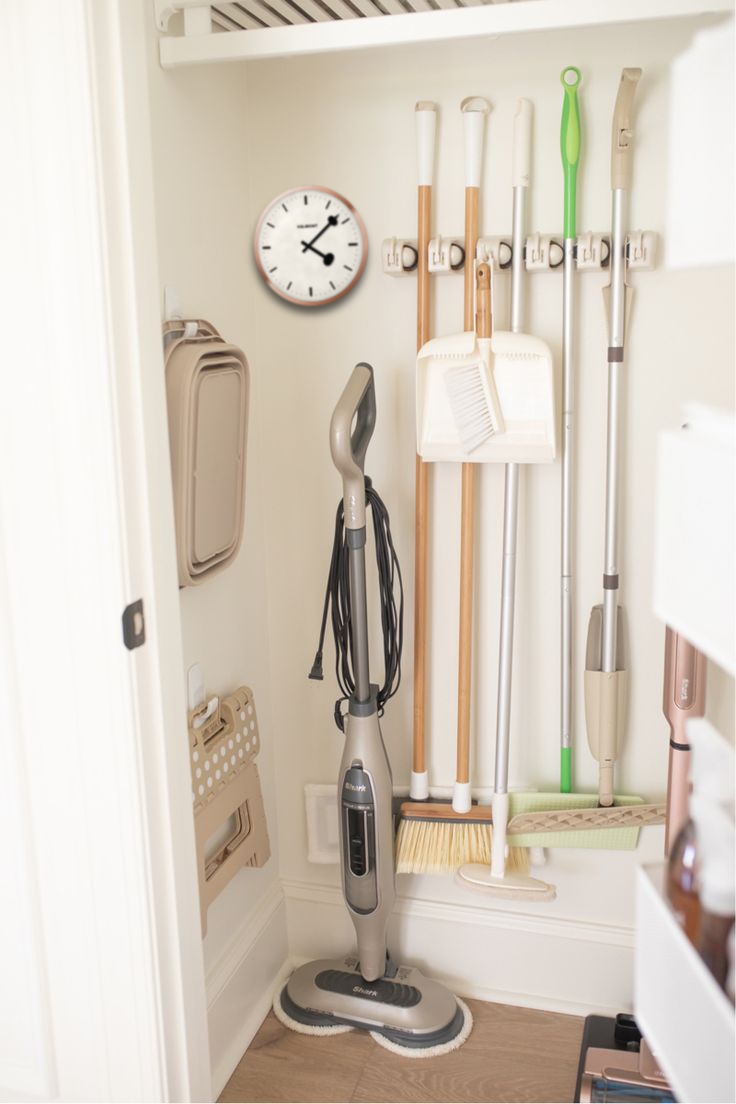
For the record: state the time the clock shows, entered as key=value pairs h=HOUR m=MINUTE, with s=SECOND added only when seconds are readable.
h=4 m=8
